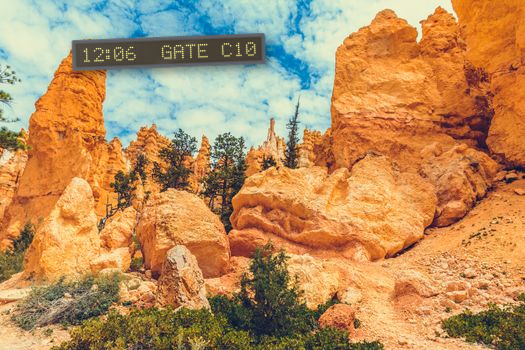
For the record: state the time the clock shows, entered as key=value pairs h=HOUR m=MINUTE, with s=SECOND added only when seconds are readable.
h=12 m=6
